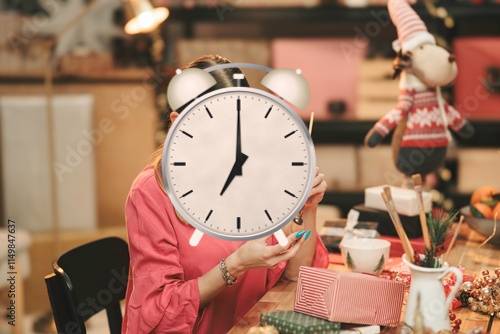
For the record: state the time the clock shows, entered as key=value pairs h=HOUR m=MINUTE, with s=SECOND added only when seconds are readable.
h=7 m=0
